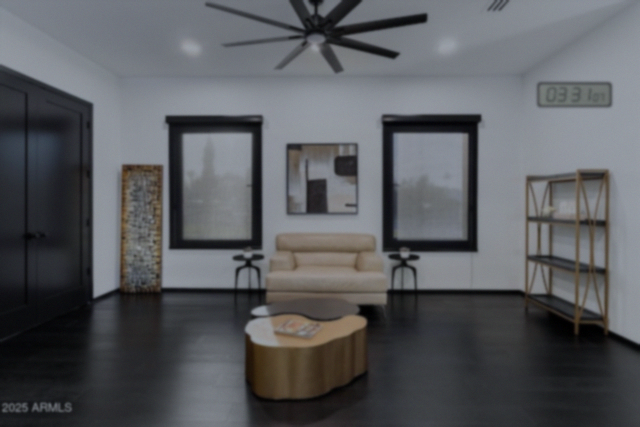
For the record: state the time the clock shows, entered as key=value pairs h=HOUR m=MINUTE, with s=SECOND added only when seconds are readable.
h=3 m=31
